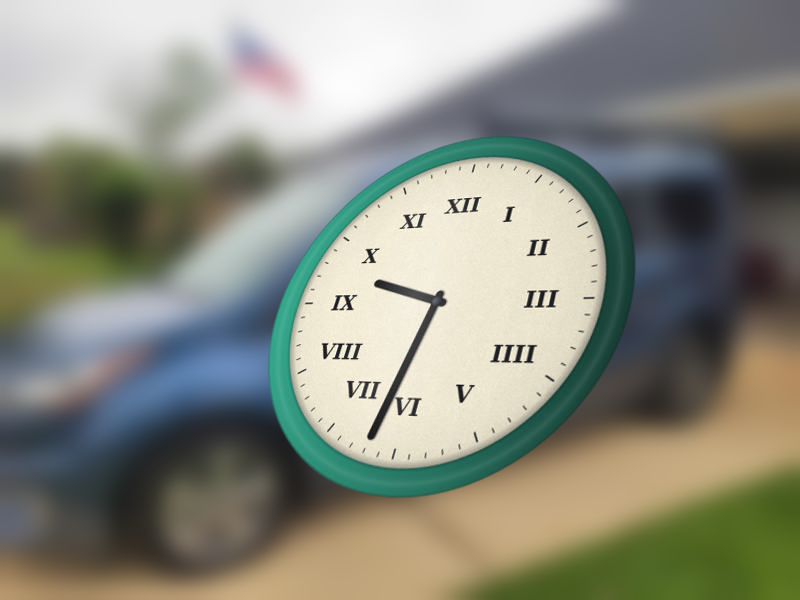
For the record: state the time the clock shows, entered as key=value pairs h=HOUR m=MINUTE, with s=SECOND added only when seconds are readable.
h=9 m=32
